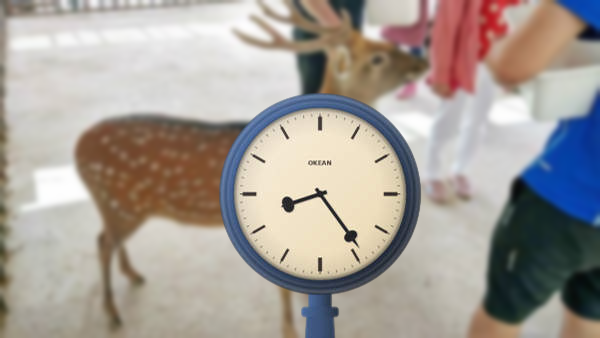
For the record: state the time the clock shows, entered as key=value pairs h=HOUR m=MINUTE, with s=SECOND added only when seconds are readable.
h=8 m=24
